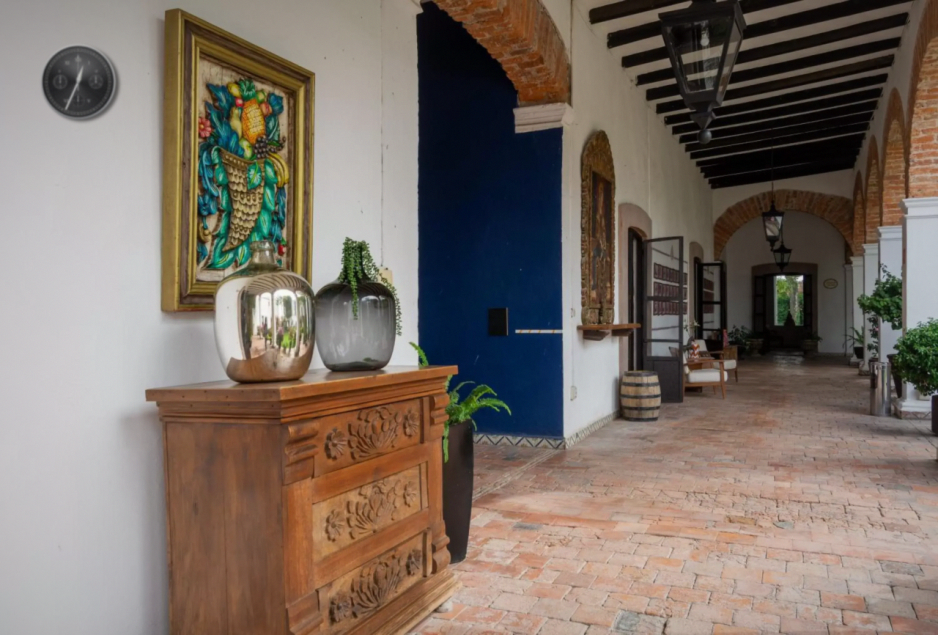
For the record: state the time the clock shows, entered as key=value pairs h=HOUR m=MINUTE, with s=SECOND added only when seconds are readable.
h=12 m=34
